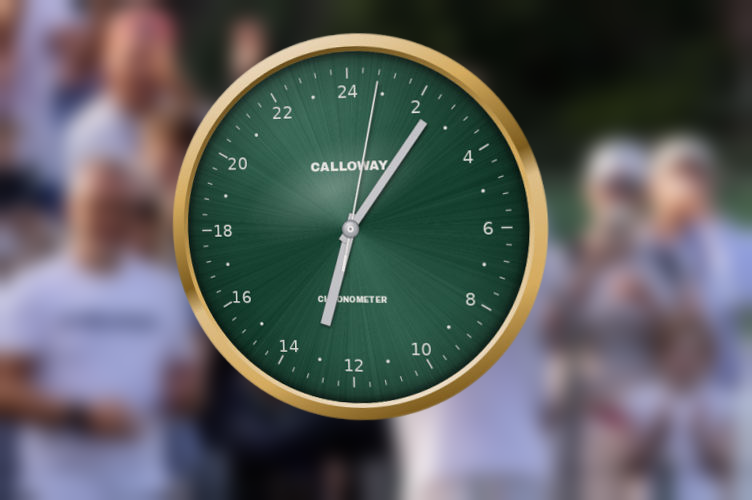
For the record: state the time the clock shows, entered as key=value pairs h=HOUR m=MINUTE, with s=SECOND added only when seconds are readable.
h=13 m=6 s=2
